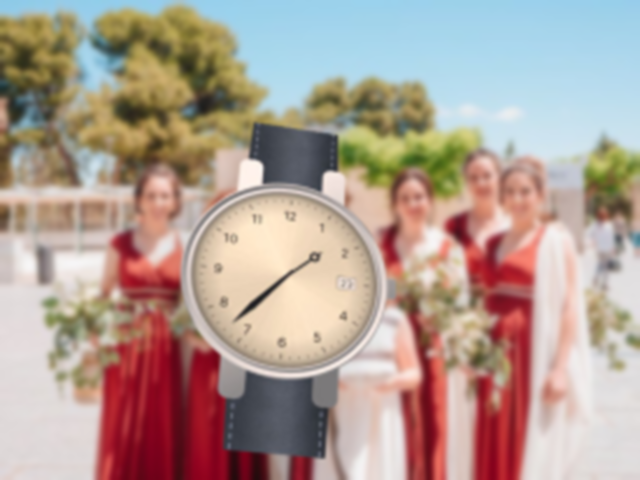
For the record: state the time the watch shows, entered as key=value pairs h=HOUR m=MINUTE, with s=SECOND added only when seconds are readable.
h=1 m=37
